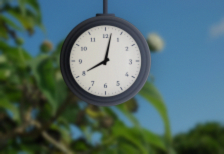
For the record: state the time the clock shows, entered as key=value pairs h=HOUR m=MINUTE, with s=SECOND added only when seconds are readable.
h=8 m=2
